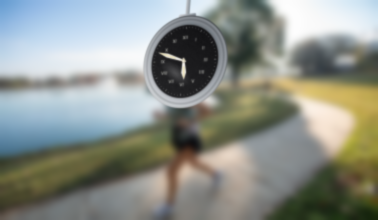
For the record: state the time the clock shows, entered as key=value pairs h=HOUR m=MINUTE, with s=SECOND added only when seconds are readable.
h=5 m=48
